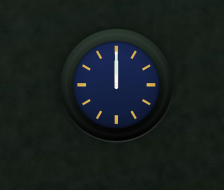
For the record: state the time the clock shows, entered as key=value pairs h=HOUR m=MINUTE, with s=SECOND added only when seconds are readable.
h=12 m=0
